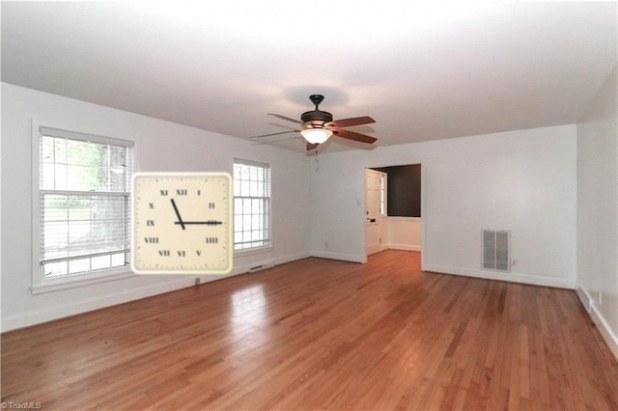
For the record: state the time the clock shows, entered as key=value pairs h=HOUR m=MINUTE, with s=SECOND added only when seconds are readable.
h=11 m=15
